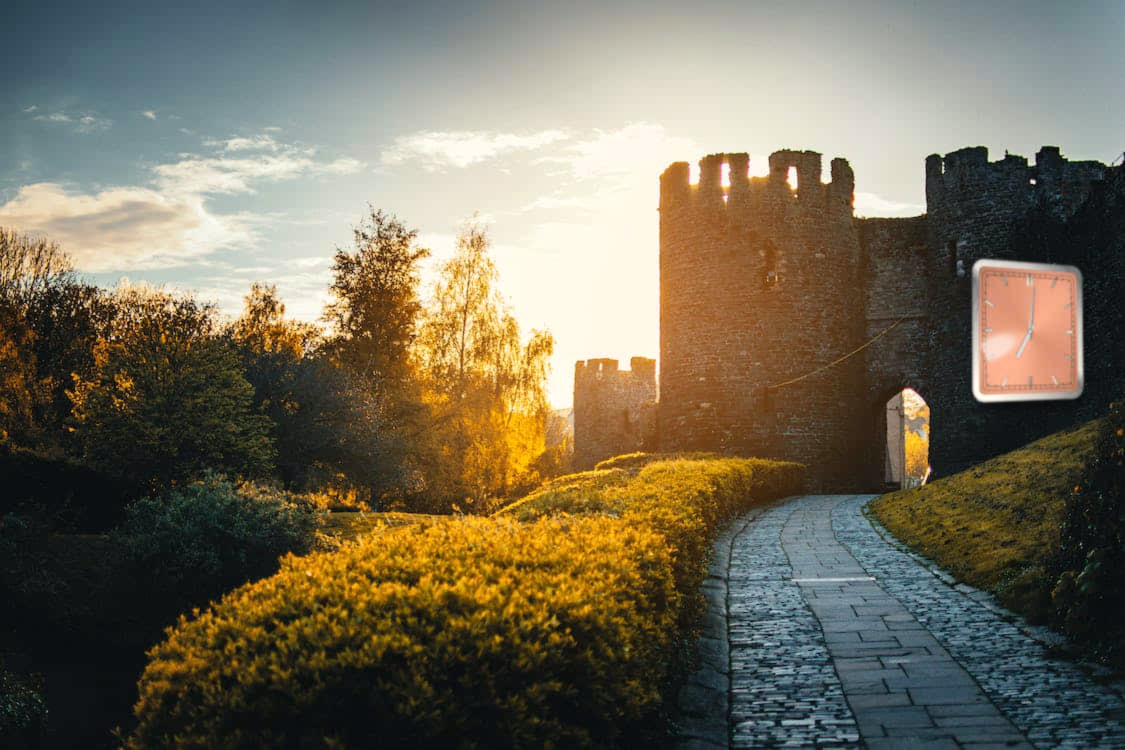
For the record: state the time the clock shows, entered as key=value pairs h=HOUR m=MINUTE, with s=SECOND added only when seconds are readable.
h=7 m=1
